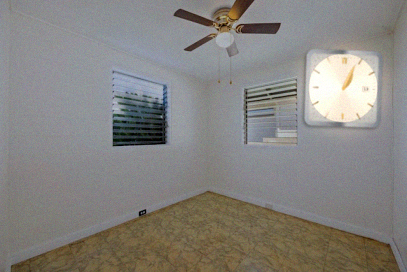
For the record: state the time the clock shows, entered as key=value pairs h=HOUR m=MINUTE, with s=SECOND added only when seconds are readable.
h=1 m=4
